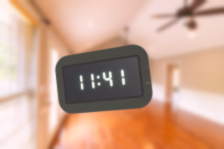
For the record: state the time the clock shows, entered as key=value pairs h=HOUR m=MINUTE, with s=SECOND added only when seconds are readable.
h=11 m=41
